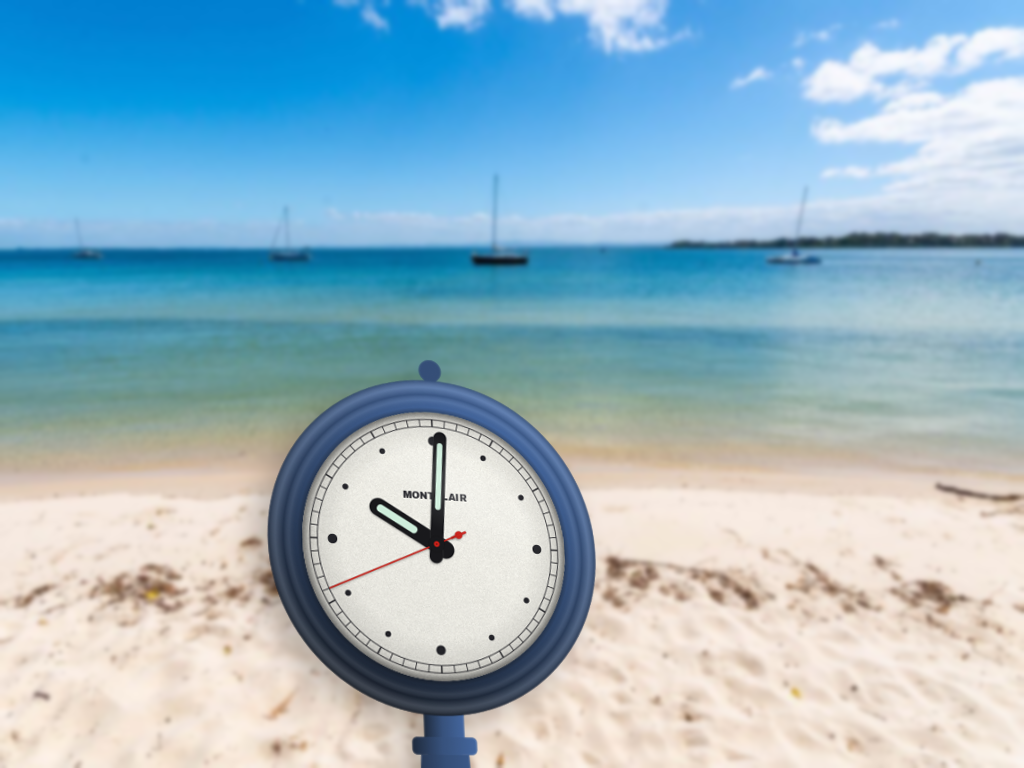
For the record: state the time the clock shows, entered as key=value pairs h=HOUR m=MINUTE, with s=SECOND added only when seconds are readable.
h=10 m=0 s=41
